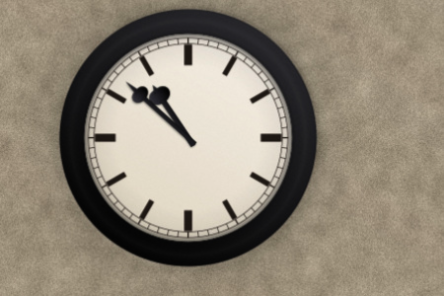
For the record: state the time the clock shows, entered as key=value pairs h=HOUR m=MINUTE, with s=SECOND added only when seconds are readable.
h=10 m=52
